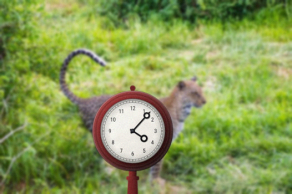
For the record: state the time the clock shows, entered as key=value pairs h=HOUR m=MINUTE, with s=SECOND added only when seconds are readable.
h=4 m=7
